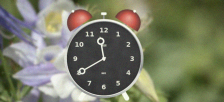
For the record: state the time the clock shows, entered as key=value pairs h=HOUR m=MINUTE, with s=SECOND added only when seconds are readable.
h=11 m=40
